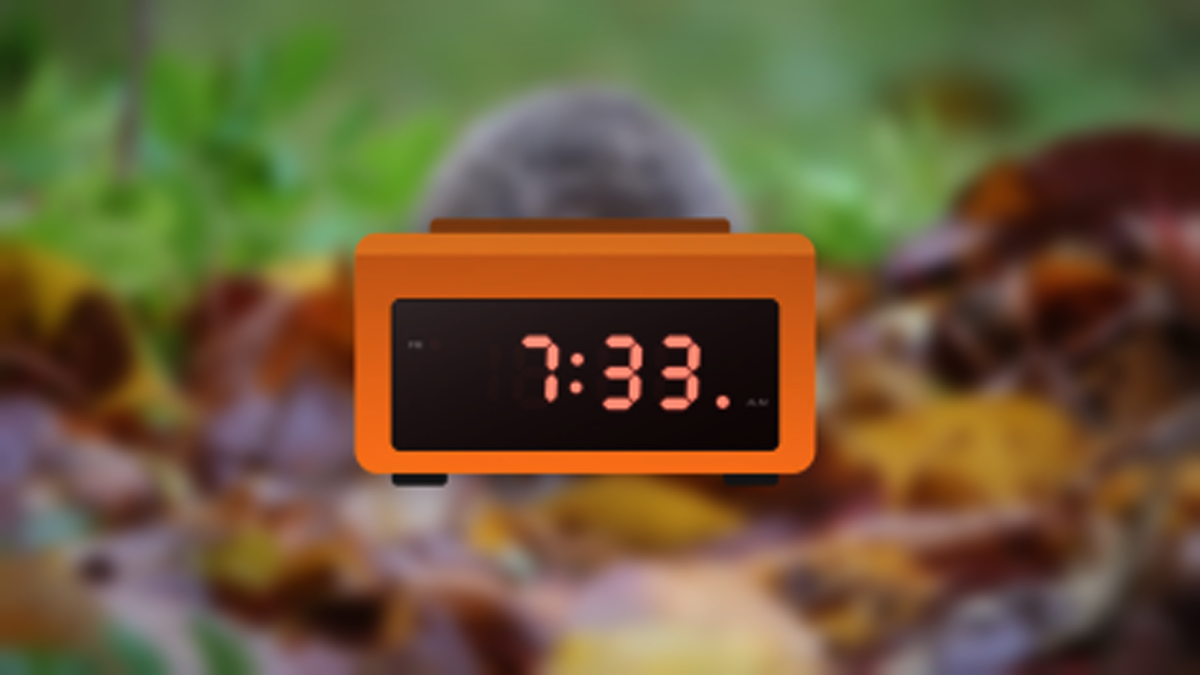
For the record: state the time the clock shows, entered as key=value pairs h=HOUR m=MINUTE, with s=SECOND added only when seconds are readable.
h=7 m=33
